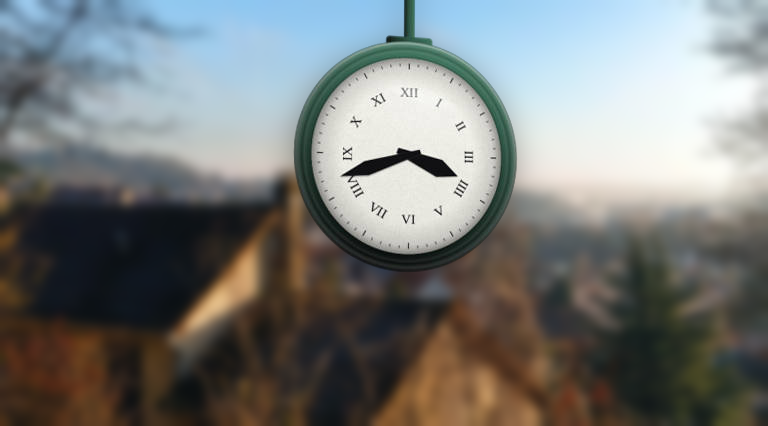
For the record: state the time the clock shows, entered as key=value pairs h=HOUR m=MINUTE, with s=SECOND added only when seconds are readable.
h=3 m=42
